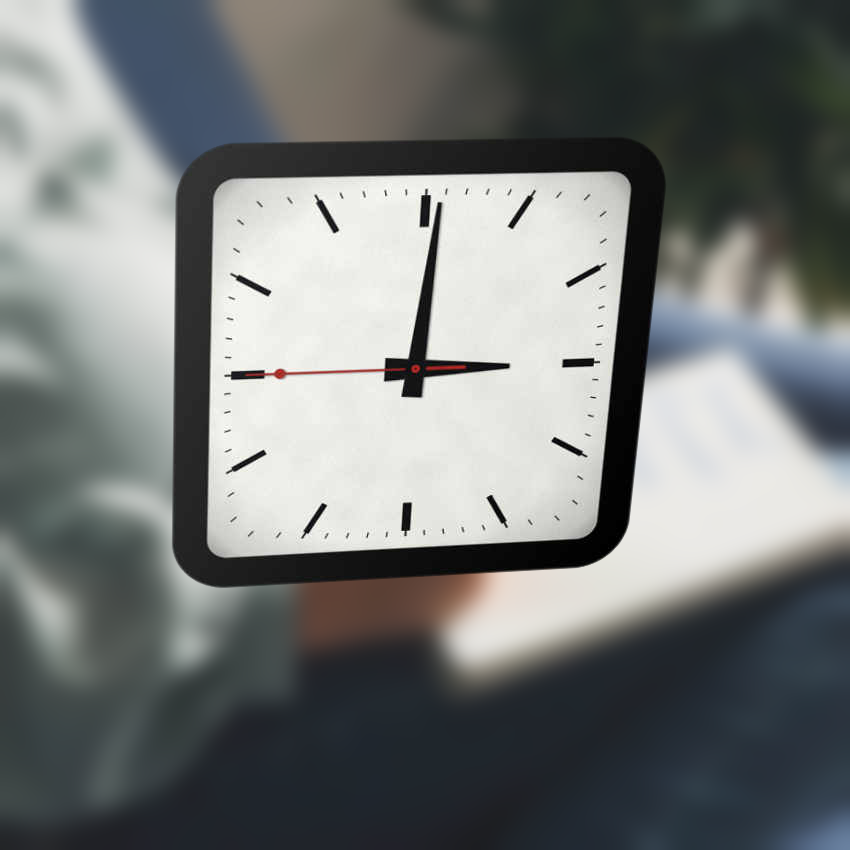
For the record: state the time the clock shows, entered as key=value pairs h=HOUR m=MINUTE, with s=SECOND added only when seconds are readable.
h=3 m=0 s=45
